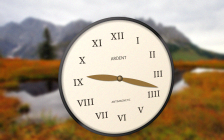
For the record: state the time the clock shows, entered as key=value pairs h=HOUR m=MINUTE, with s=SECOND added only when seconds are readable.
h=9 m=18
